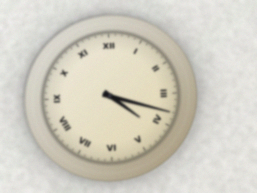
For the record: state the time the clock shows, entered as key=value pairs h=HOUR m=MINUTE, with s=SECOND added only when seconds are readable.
h=4 m=18
